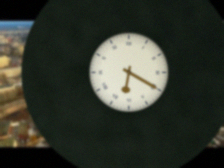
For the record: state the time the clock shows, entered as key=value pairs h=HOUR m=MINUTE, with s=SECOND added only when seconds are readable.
h=6 m=20
